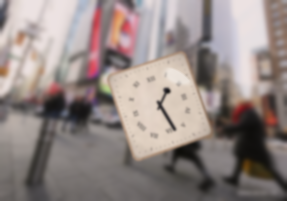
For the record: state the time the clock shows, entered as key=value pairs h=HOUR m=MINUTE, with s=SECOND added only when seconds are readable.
h=1 m=28
